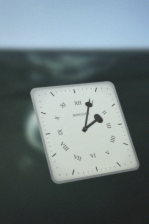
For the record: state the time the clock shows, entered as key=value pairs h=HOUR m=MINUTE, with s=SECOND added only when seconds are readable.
h=2 m=4
